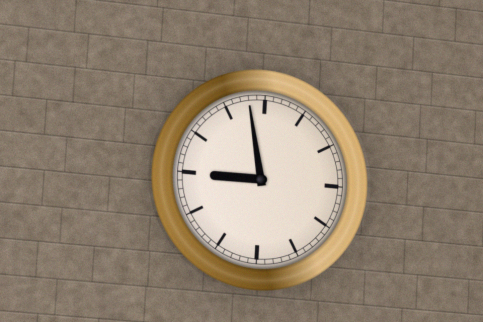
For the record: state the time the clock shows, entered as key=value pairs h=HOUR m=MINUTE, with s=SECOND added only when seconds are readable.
h=8 m=58
